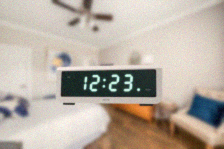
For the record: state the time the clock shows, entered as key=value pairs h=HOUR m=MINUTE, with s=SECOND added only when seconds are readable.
h=12 m=23
